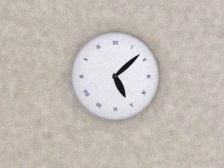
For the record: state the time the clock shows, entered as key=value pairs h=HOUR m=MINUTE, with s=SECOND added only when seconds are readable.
h=5 m=8
